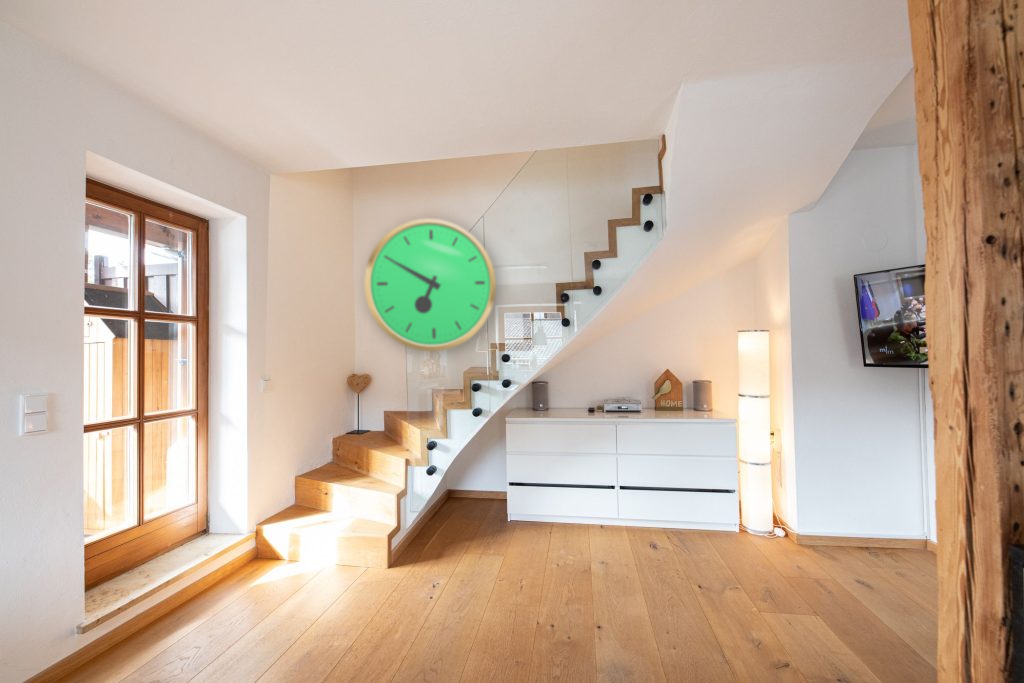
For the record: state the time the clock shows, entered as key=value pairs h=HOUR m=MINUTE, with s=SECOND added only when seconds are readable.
h=6 m=50
